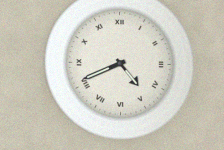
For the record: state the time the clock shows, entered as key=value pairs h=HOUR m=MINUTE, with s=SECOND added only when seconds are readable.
h=4 m=41
